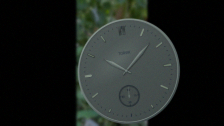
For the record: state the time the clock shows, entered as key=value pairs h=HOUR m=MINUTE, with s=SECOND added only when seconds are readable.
h=10 m=8
